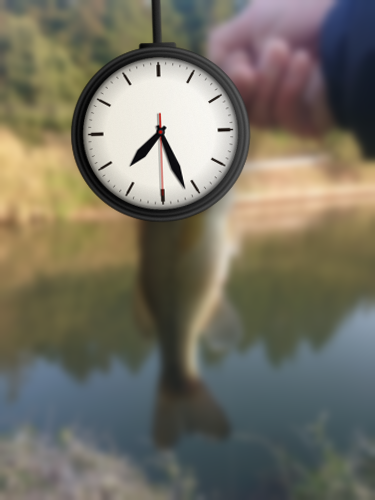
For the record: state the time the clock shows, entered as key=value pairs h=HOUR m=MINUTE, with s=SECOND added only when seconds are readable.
h=7 m=26 s=30
